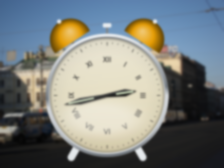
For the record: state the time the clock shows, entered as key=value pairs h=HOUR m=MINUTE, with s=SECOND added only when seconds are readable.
h=2 m=43
